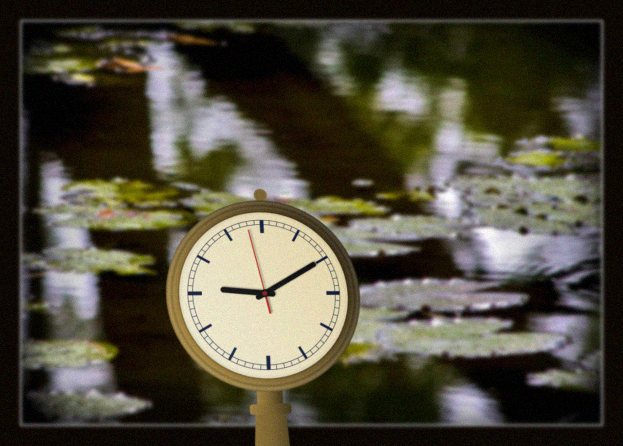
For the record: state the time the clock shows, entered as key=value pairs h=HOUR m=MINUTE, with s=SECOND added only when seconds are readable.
h=9 m=9 s=58
